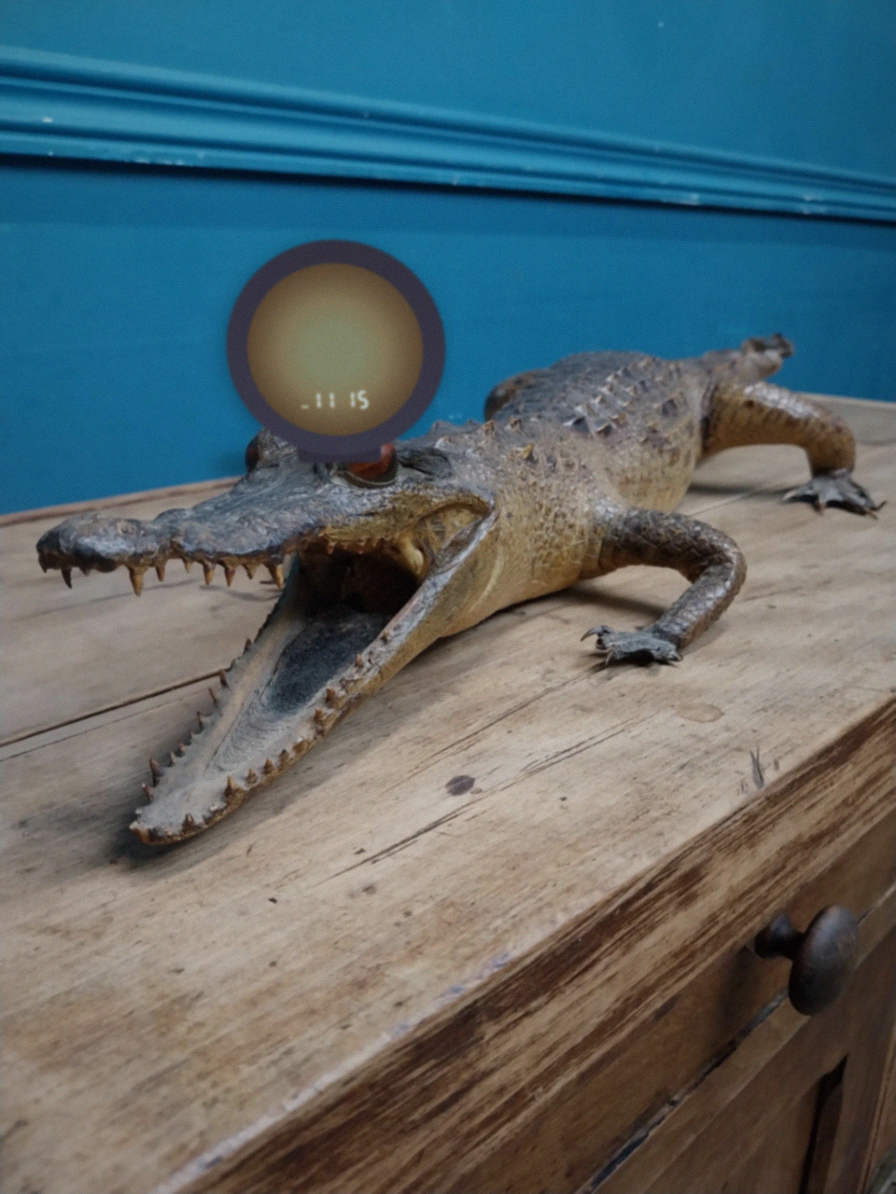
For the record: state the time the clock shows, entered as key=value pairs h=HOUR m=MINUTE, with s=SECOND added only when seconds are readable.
h=11 m=15
